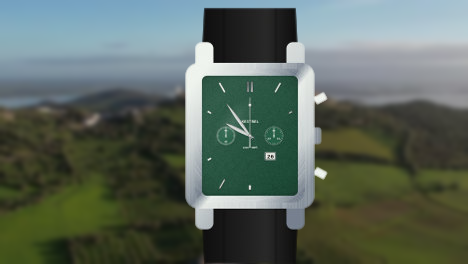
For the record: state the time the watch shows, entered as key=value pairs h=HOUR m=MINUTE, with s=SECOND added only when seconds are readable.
h=9 m=54
